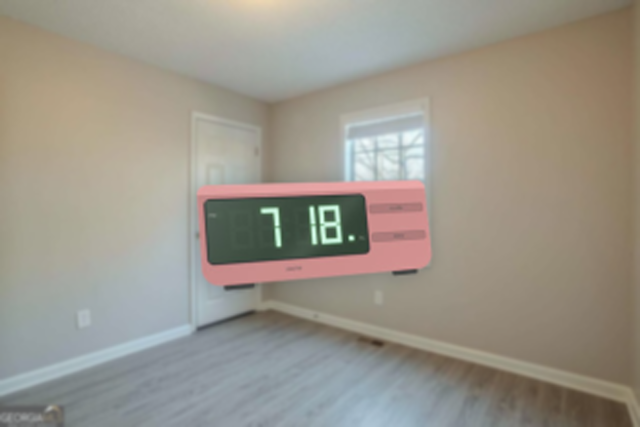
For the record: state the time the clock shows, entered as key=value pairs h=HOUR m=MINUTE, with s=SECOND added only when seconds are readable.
h=7 m=18
